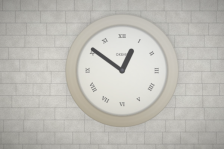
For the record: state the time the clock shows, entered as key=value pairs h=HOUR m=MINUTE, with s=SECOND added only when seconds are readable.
h=12 m=51
